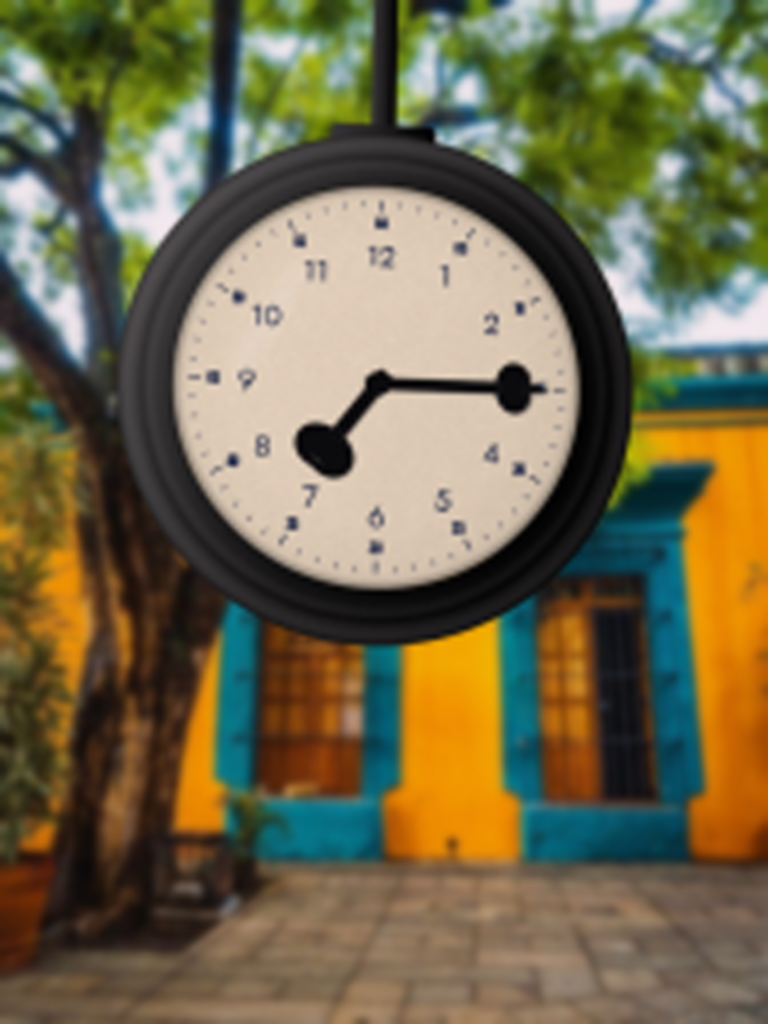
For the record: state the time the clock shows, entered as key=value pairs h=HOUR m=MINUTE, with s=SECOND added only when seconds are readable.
h=7 m=15
